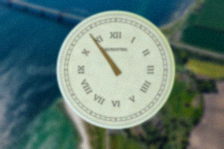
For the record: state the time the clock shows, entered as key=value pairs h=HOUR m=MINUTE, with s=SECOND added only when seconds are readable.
h=10 m=54
